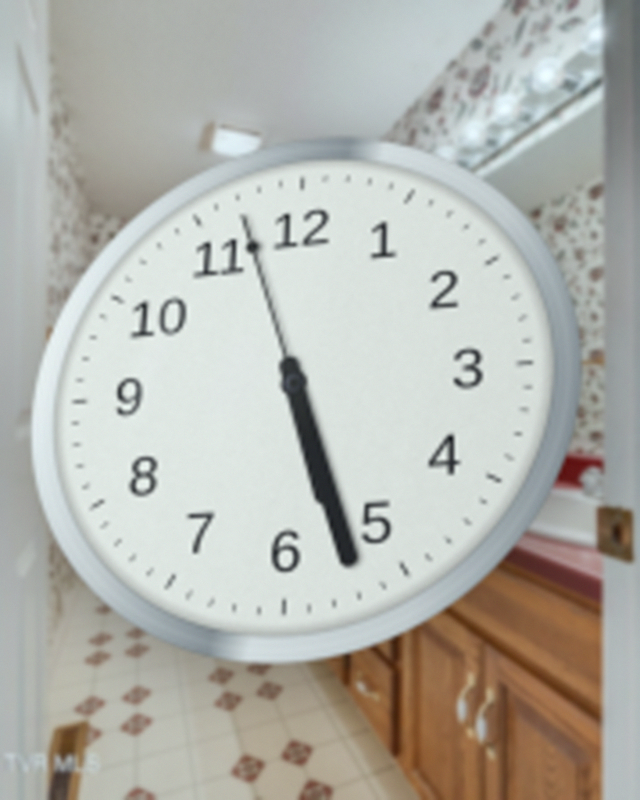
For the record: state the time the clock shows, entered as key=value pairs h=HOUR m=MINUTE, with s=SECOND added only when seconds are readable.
h=5 m=26 s=57
